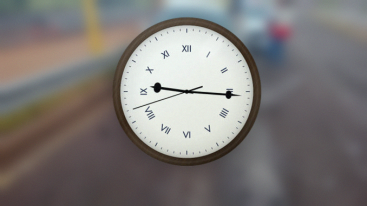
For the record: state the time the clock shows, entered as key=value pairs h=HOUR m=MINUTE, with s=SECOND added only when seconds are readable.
h=9 m=15 s=42
